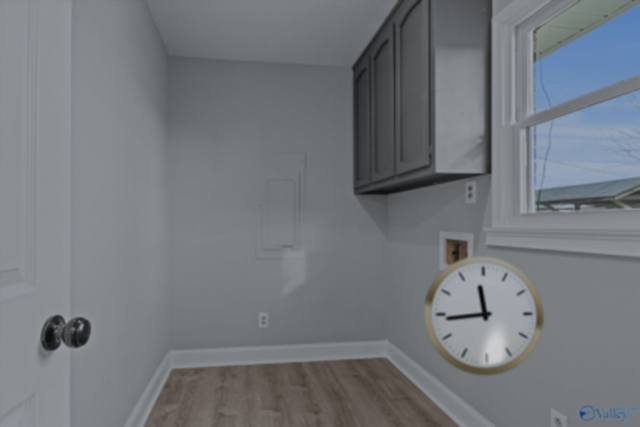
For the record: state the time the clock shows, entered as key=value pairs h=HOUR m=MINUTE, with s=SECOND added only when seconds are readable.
h=11 m=44
